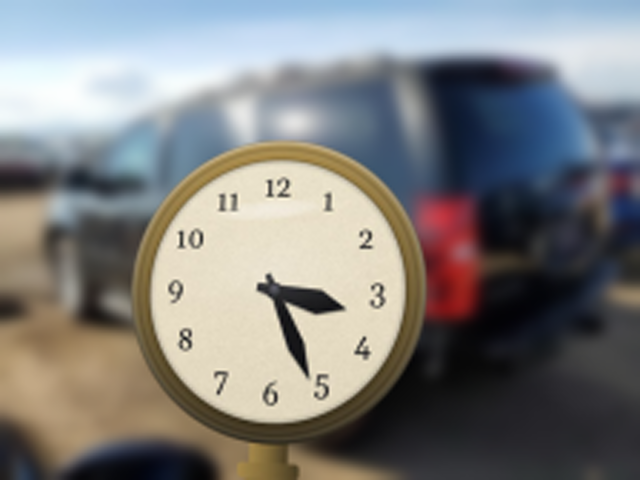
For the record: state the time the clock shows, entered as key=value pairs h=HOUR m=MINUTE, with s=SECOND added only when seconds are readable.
h=3 m=26
